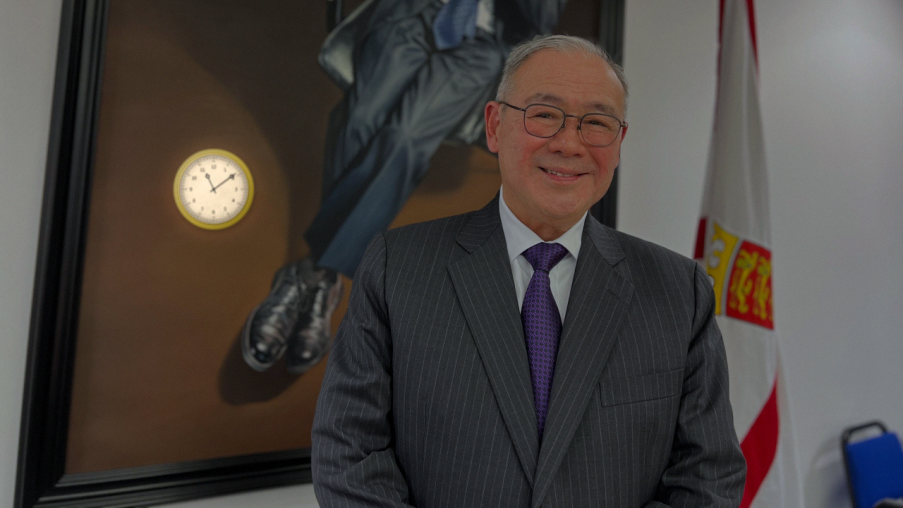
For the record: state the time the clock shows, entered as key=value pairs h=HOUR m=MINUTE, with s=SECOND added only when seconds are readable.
h=11 m=9
